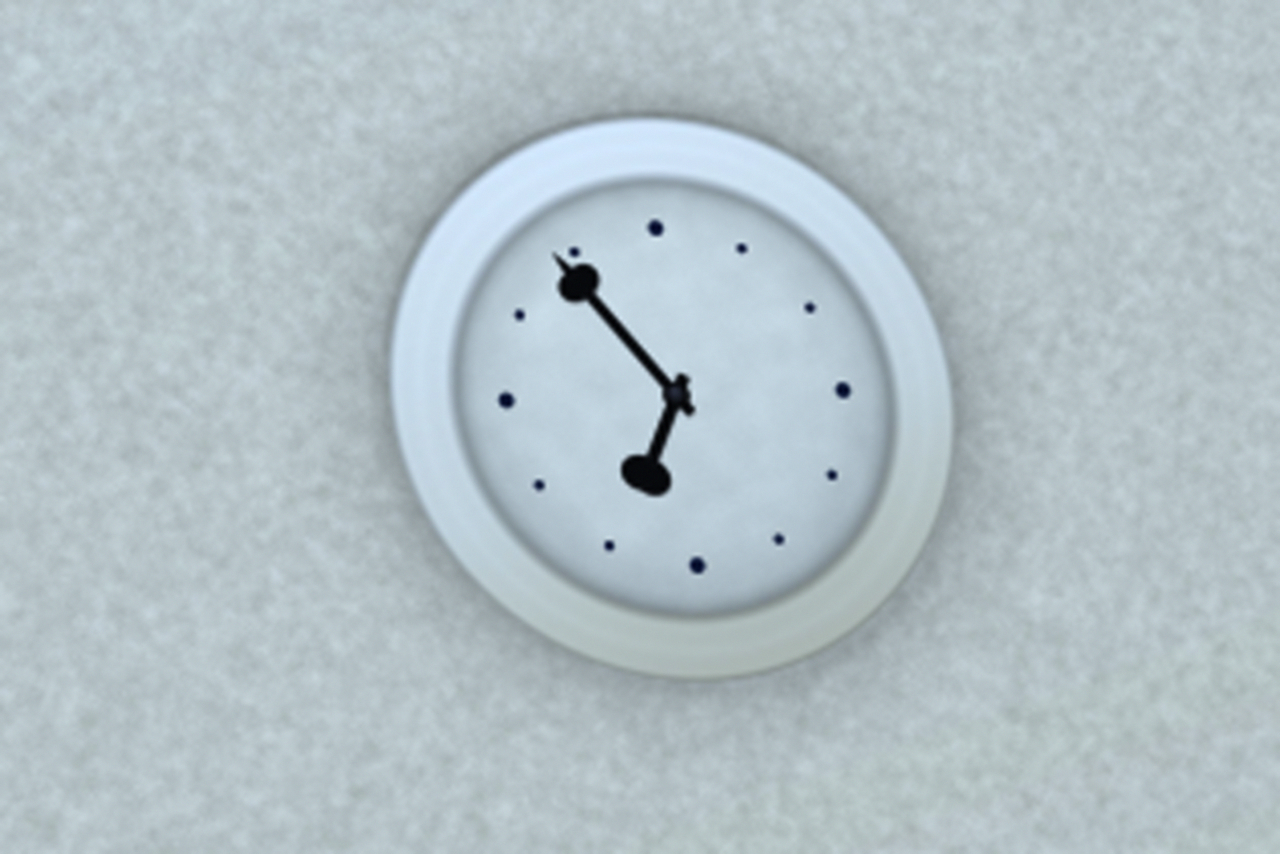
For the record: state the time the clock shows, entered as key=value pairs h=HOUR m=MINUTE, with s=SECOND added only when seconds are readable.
h=6 m=54
